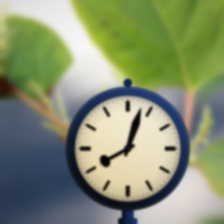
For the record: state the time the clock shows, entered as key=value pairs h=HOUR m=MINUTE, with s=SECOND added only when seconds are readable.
h=8 m=3
